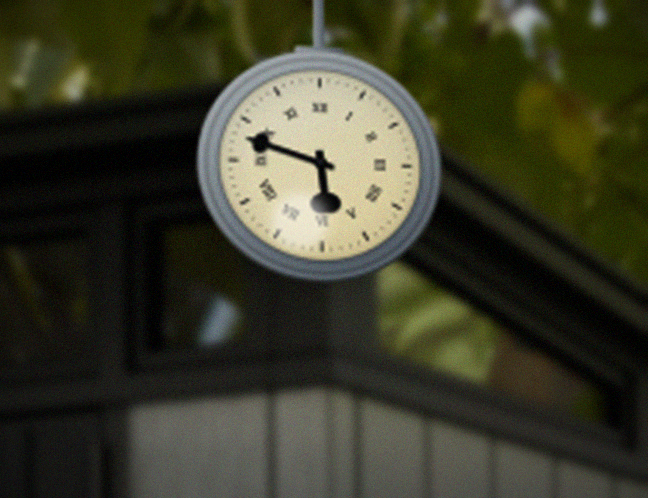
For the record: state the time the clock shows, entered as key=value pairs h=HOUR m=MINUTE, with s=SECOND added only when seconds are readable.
h=5 m=48
